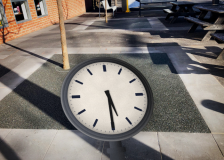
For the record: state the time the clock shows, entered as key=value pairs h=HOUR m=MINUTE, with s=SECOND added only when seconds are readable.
h=5 m=30
